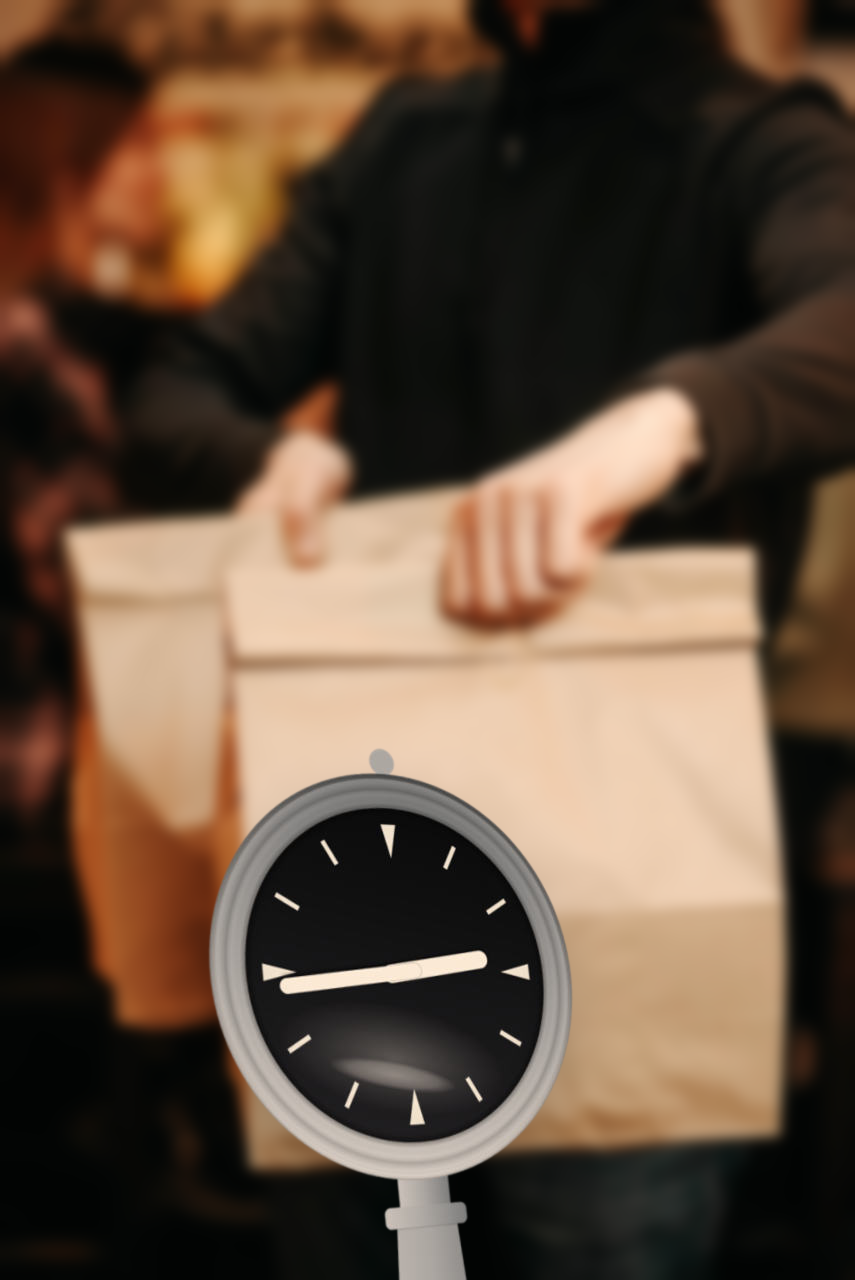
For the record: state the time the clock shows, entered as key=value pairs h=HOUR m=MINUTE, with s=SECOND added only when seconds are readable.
h=2 m=44
